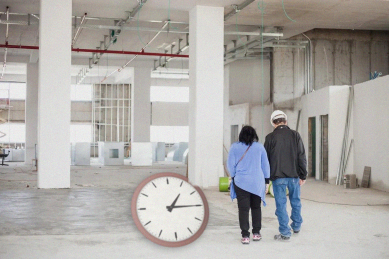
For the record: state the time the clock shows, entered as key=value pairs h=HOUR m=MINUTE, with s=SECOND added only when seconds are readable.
h=1 m=15
